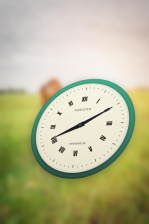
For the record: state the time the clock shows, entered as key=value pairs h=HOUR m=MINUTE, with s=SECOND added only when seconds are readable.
h=8 m=10
